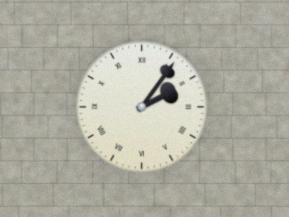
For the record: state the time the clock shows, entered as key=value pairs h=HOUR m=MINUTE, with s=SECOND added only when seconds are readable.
h=2 m=6
